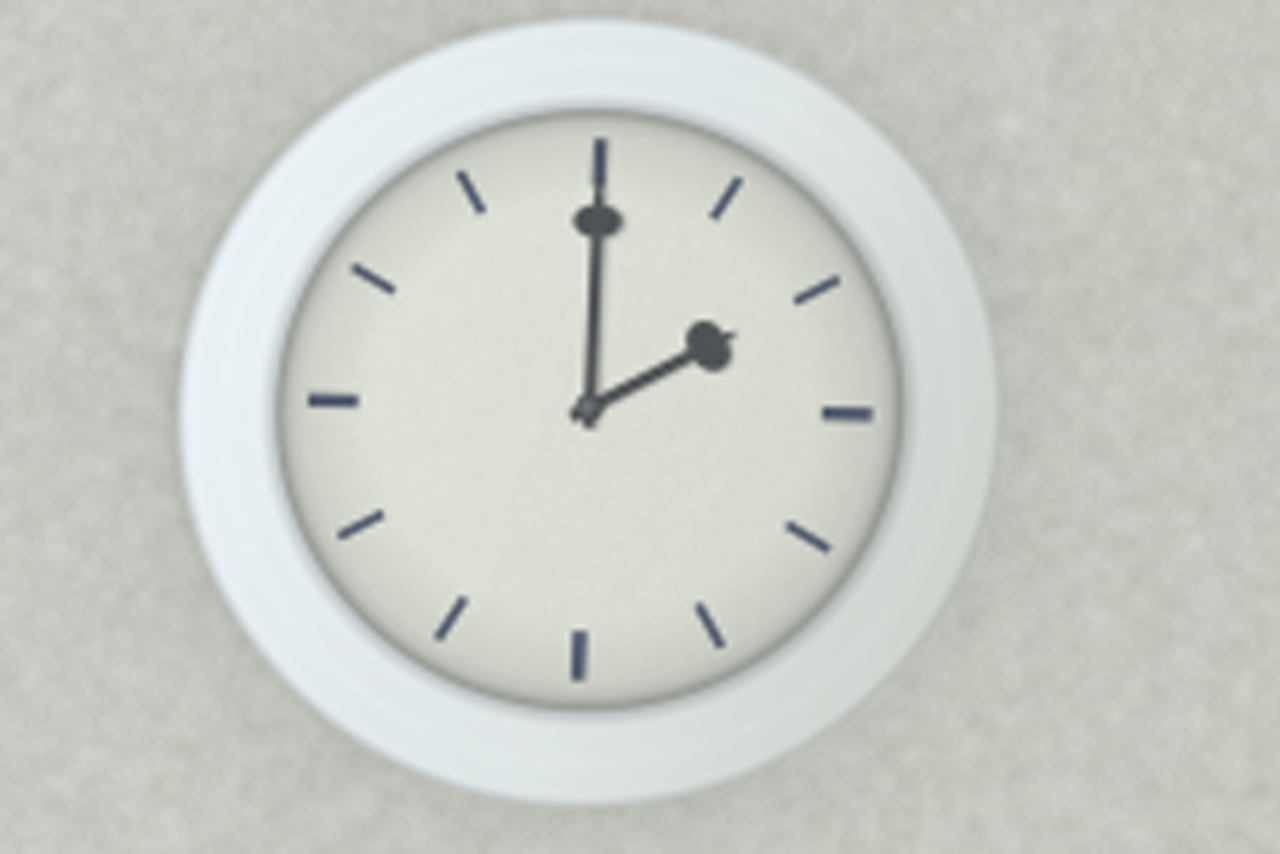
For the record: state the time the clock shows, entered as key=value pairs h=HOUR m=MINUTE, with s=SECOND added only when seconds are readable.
h=2 m=0
